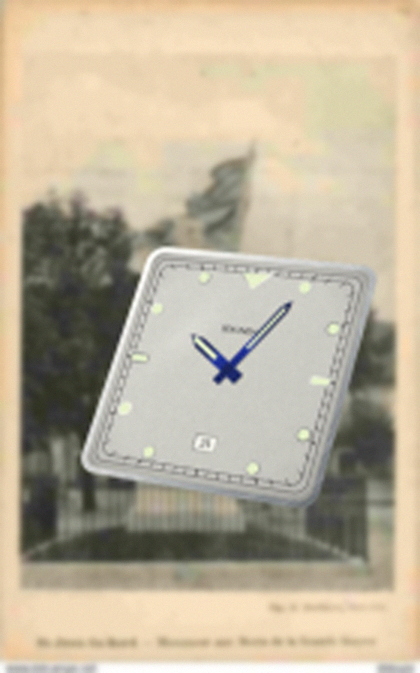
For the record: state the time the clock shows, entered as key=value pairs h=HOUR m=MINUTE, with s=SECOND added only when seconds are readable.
h=10 m=5
